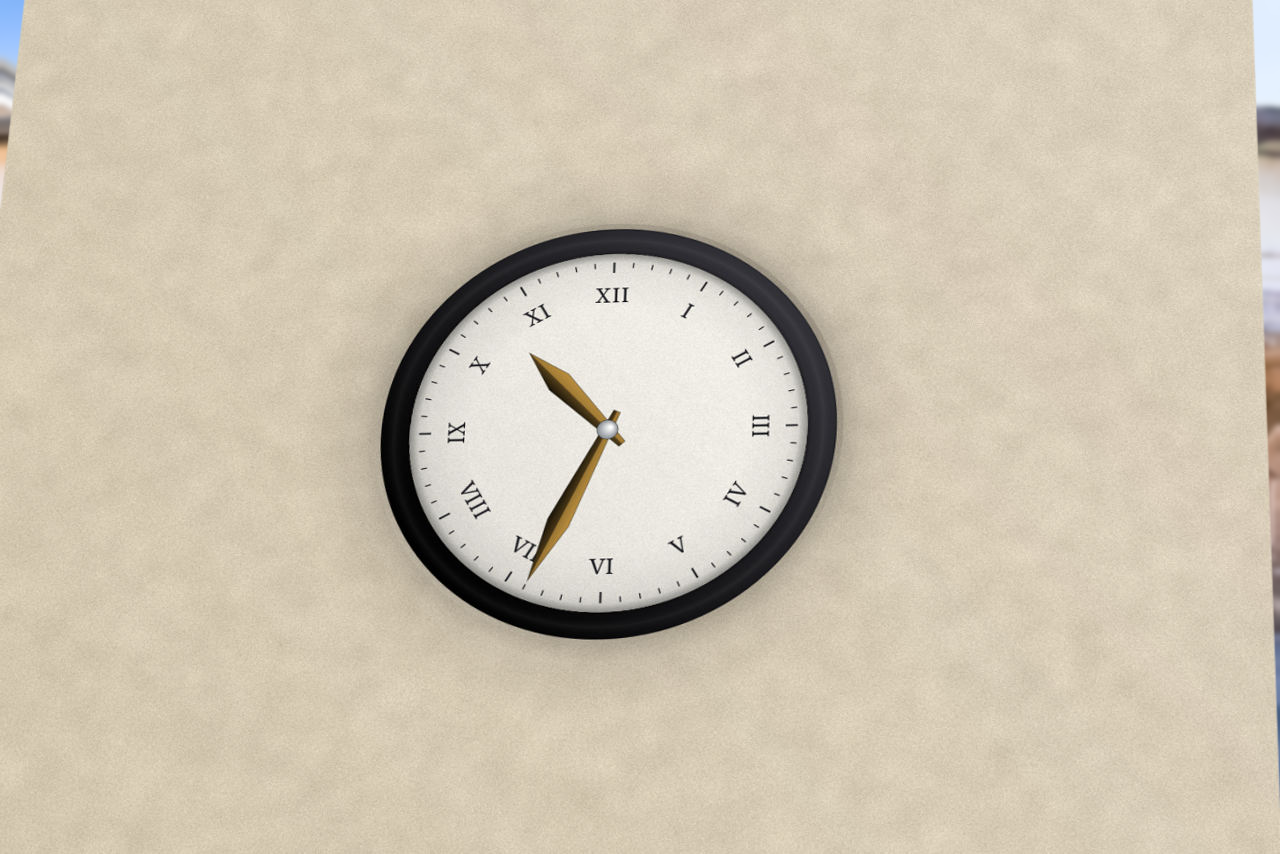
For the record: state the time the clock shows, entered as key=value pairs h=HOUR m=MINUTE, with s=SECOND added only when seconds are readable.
h=10 m=34
